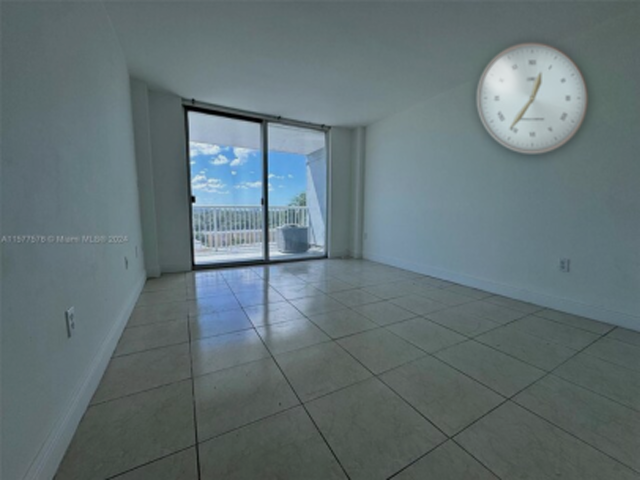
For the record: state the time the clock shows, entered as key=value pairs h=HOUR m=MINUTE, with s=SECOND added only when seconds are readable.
h=12 m=36
